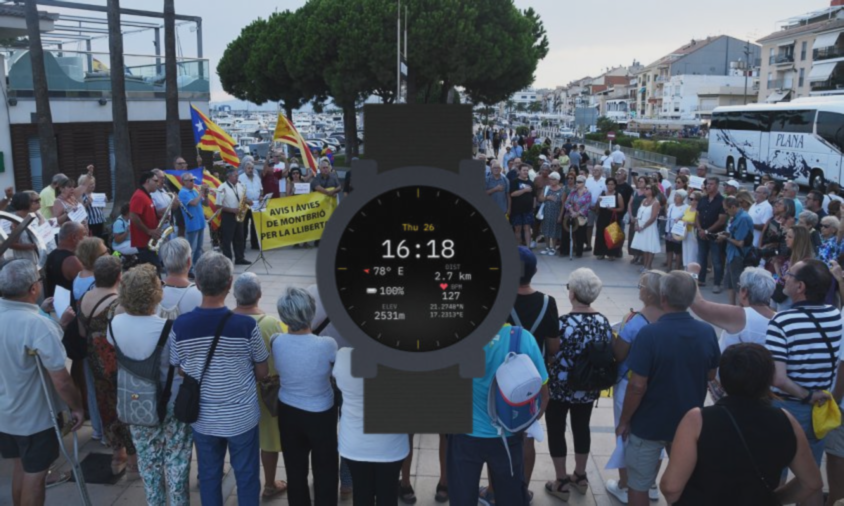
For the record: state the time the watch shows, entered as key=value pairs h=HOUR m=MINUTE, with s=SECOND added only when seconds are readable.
h=16 m=18
